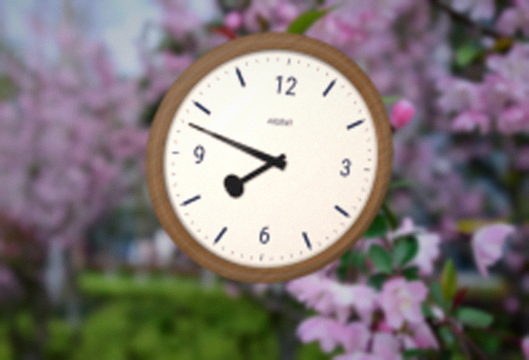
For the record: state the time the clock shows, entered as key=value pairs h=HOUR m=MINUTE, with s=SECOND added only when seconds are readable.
h=7 m=48
